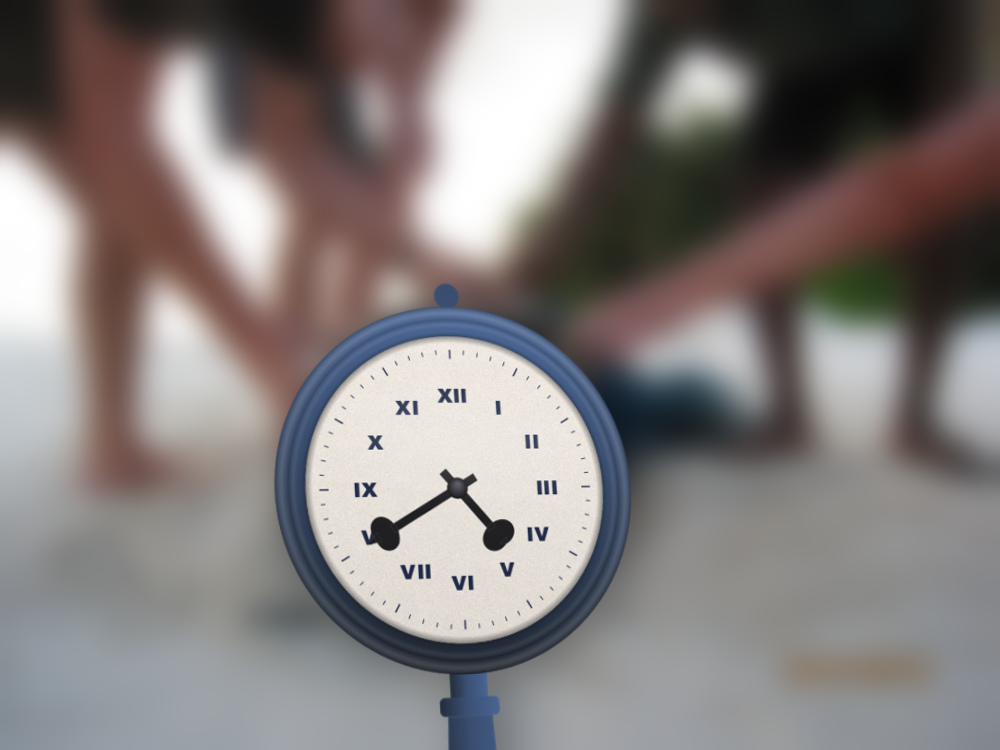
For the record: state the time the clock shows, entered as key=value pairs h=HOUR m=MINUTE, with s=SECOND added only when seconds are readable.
h=4 m=40
